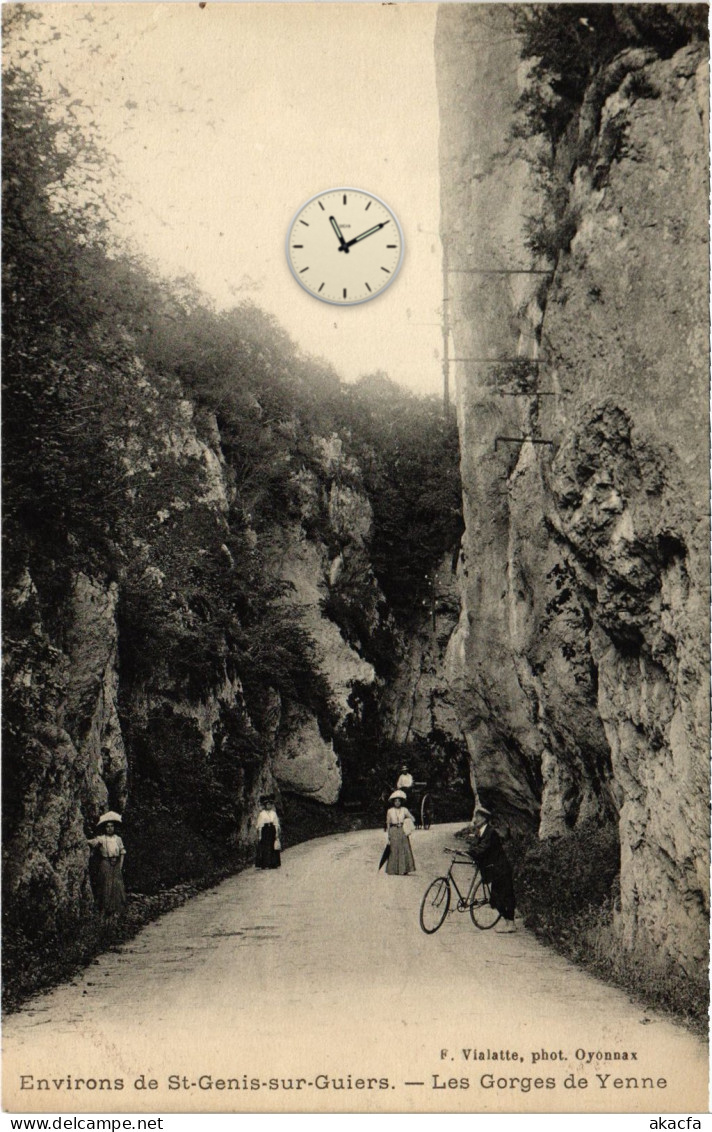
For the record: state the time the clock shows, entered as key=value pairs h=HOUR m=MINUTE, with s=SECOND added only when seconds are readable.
h=11 m=10
